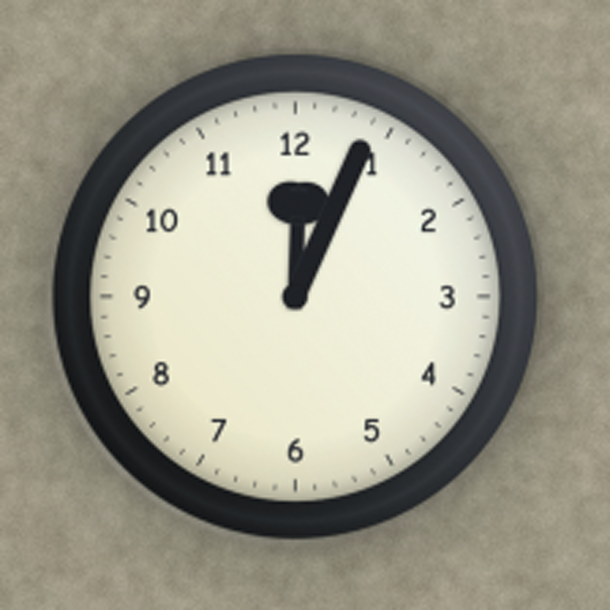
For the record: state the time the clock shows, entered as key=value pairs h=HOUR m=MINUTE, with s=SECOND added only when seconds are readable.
h=12 m=4
